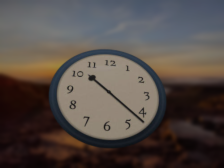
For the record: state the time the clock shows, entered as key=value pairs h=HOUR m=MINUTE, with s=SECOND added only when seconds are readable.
h=10 m=22
